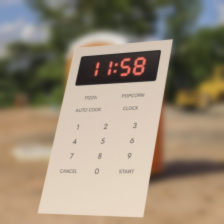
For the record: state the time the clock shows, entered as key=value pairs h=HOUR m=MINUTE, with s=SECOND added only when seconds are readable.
h=11 m=58
